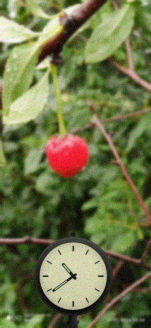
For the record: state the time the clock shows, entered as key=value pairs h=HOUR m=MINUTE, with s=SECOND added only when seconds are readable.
h=10 m=39
